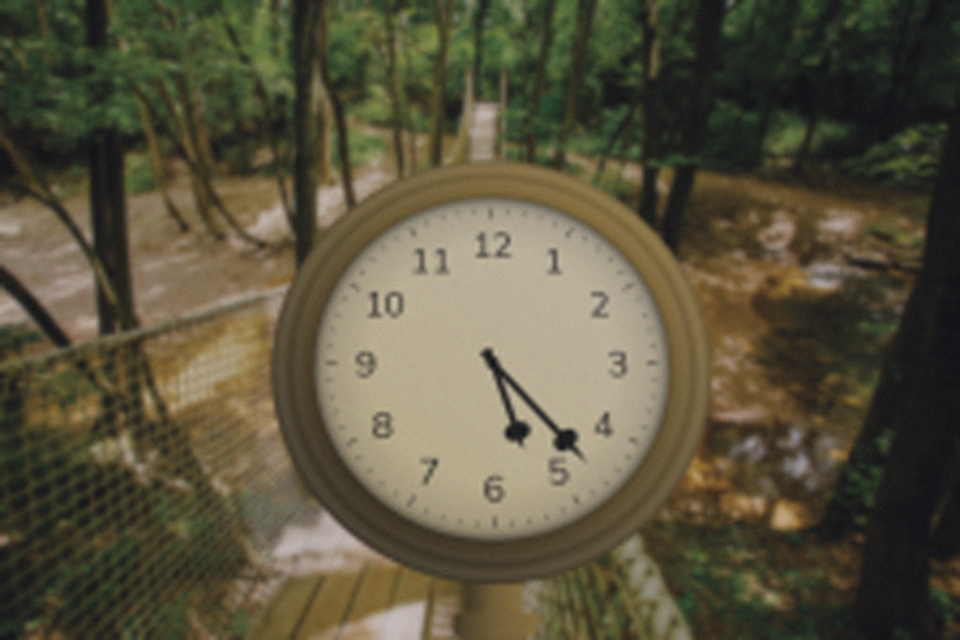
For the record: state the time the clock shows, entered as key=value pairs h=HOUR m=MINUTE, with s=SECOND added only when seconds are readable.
h=5 m=23
